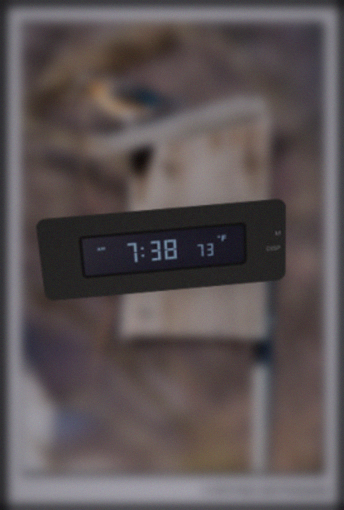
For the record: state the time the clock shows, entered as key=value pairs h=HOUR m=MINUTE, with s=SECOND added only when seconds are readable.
h=7 m=38
